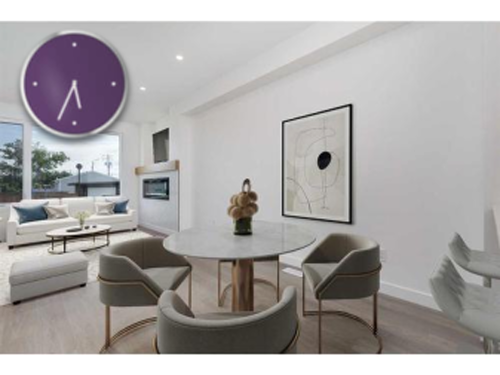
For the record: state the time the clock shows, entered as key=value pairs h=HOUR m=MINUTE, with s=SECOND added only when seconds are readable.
h=5 m=34
